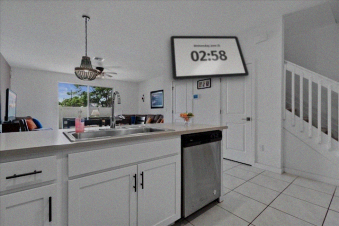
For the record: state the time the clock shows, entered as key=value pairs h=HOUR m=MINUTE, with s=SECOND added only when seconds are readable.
h=2 m=58
